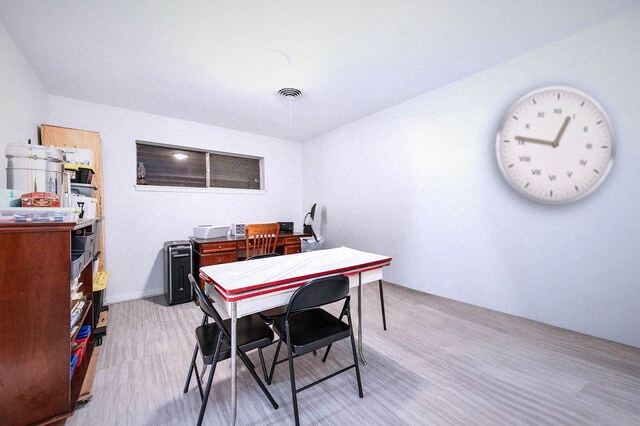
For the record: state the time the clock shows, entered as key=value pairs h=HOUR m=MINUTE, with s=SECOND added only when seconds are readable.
h=12 m=46
